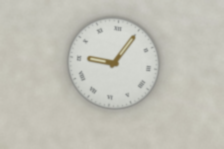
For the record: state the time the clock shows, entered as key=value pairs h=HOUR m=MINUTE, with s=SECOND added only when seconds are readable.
h=9 m=5
